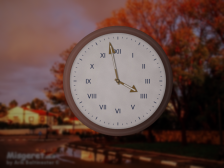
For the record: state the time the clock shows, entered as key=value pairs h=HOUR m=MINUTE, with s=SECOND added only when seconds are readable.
h=3 m=58
